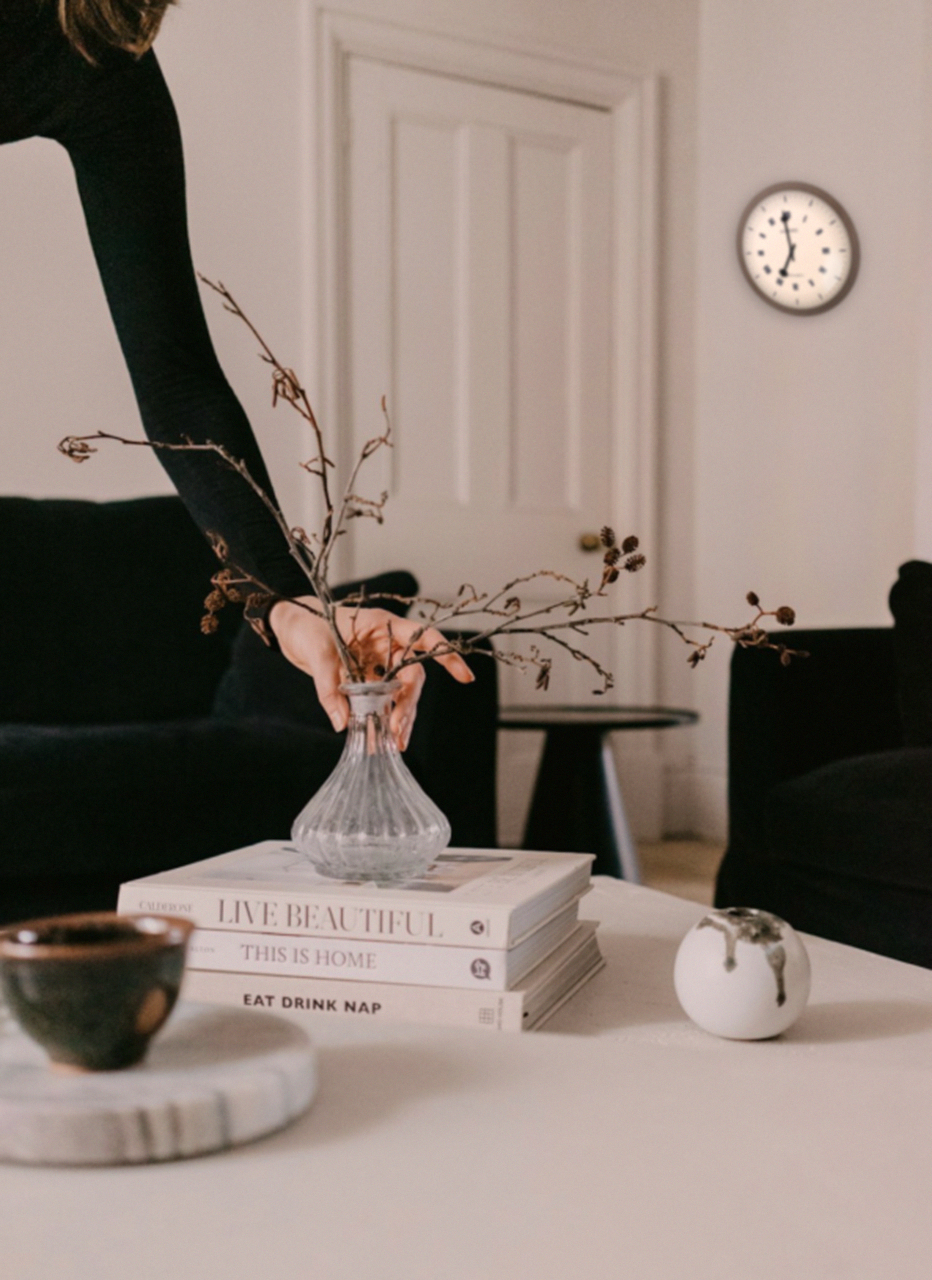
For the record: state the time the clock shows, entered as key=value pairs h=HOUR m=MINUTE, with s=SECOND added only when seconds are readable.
h=6 m=59
